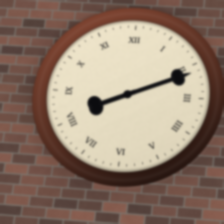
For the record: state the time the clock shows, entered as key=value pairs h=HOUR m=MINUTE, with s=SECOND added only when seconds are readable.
h=8 m=11
